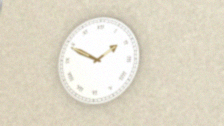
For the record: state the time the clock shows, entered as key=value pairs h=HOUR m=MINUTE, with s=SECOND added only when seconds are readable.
h=1 m=49
